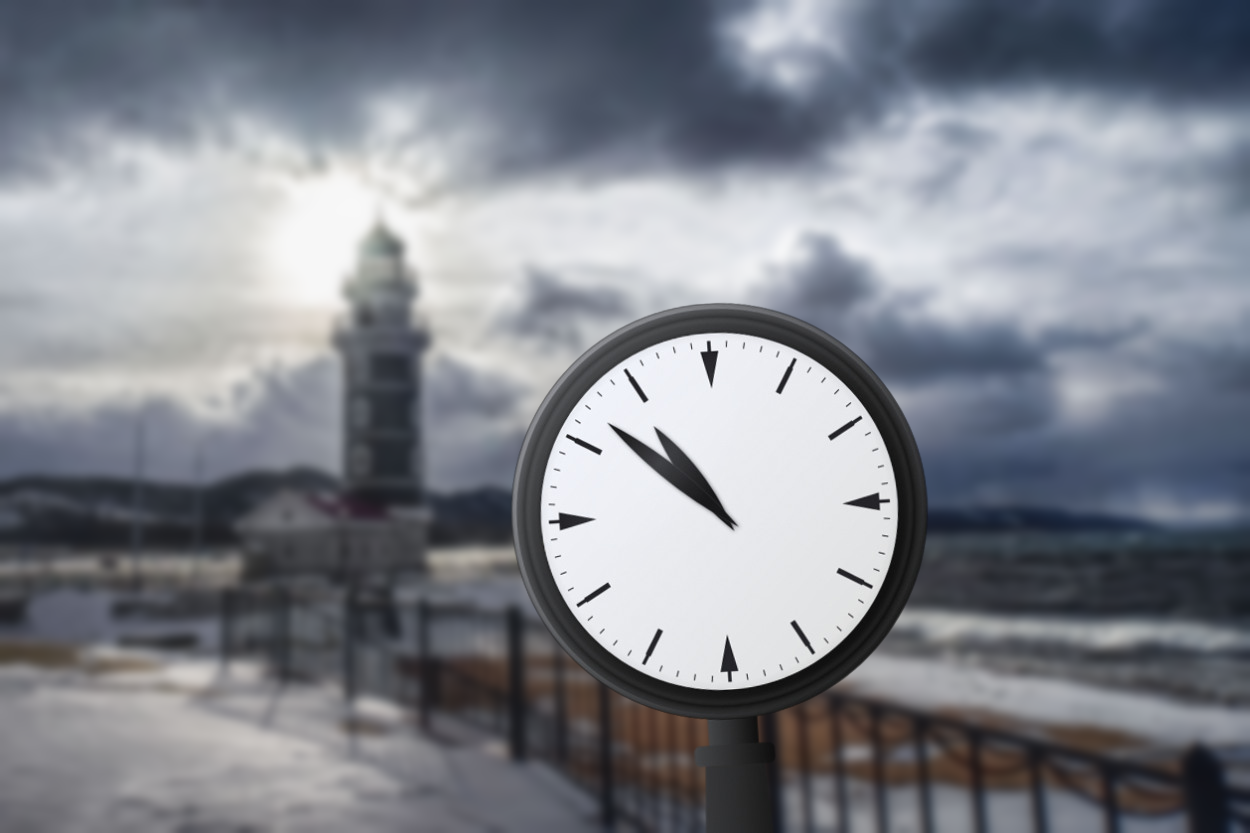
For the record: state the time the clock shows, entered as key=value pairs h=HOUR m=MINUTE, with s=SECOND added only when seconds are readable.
h=10 m=52
